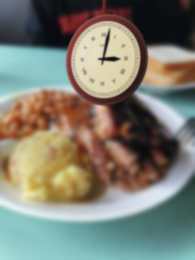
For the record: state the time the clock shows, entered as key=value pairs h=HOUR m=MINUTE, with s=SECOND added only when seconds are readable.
h=3 m=2
